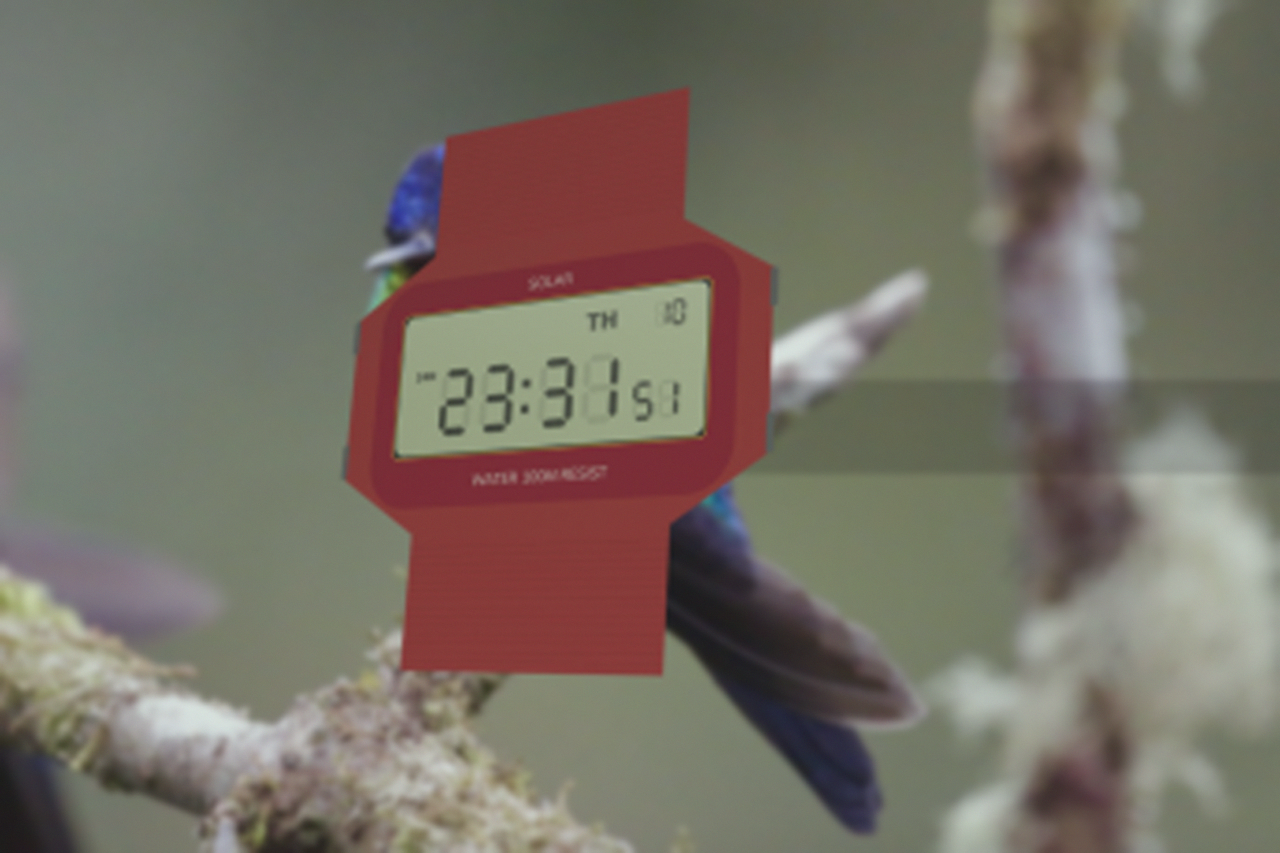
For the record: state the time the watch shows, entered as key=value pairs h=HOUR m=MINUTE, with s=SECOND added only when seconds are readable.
h=23 m=31 s=51
